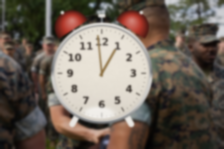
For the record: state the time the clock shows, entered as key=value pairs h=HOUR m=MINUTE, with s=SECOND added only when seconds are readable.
h=12 m=59
